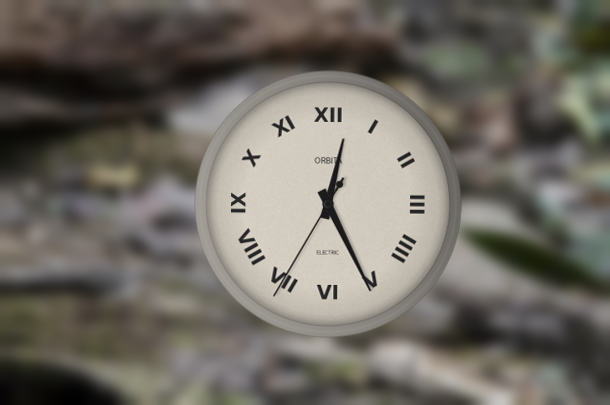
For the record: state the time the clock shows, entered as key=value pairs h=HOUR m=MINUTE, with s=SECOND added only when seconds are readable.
h=12 m=25 s=35
